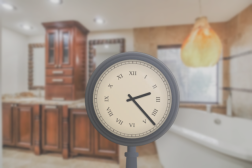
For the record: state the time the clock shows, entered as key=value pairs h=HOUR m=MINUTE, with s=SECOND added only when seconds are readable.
h=2 m=23
